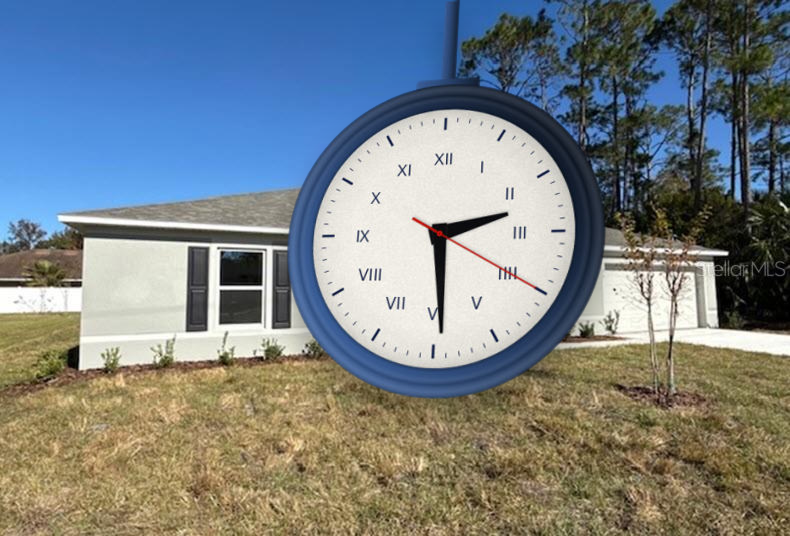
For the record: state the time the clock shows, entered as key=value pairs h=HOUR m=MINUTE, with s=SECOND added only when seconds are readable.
h=2 m=29 s=20
